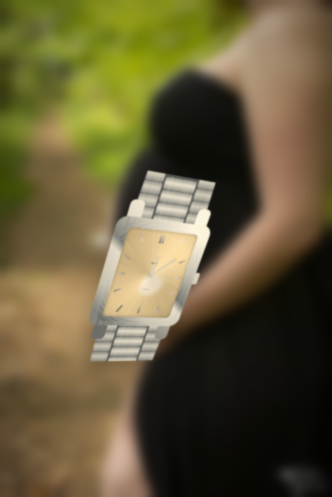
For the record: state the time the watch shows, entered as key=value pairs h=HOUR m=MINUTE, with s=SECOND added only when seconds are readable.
h=12 m=8
